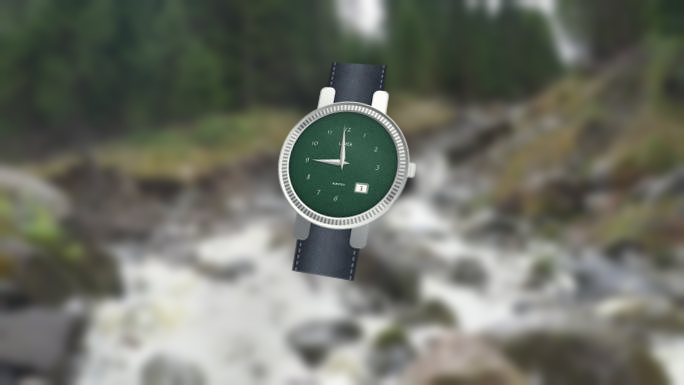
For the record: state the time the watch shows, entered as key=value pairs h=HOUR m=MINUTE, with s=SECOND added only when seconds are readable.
h=8 m=59
